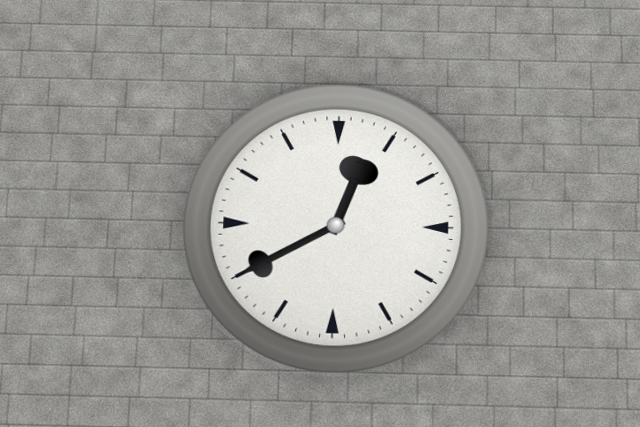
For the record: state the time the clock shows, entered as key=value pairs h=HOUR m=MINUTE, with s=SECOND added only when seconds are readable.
h=12 m=40
